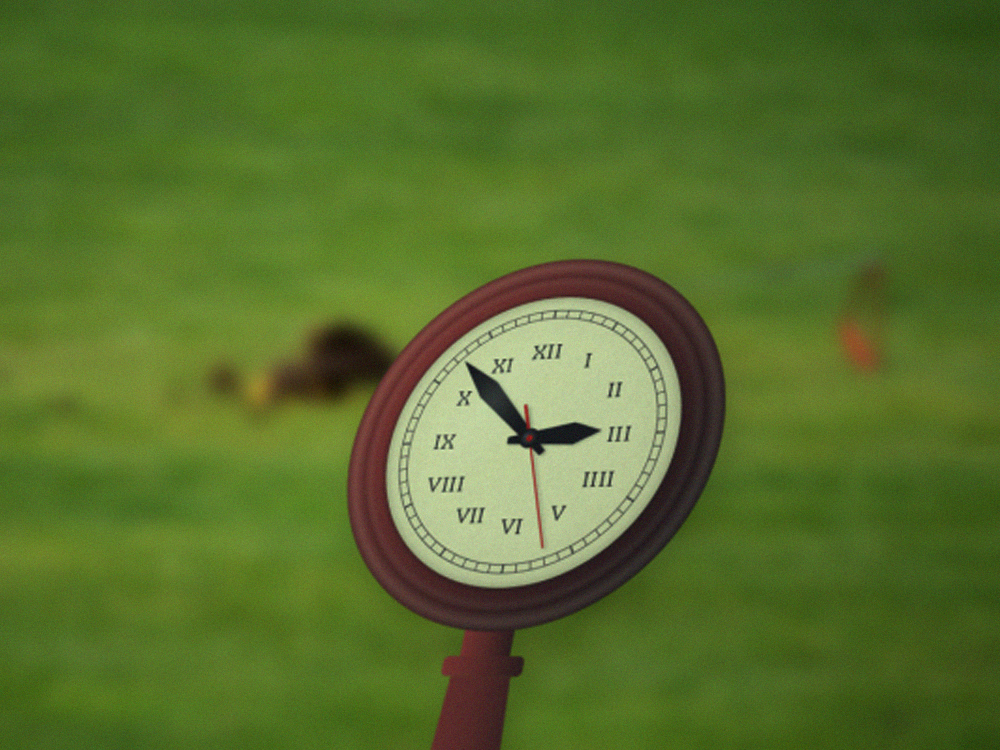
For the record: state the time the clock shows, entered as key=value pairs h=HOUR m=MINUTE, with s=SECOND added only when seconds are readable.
h=2 m=52 s=27
